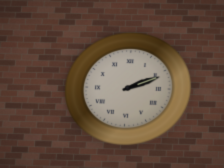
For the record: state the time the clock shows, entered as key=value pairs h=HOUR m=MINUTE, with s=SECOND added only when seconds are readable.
h=2 m=11
